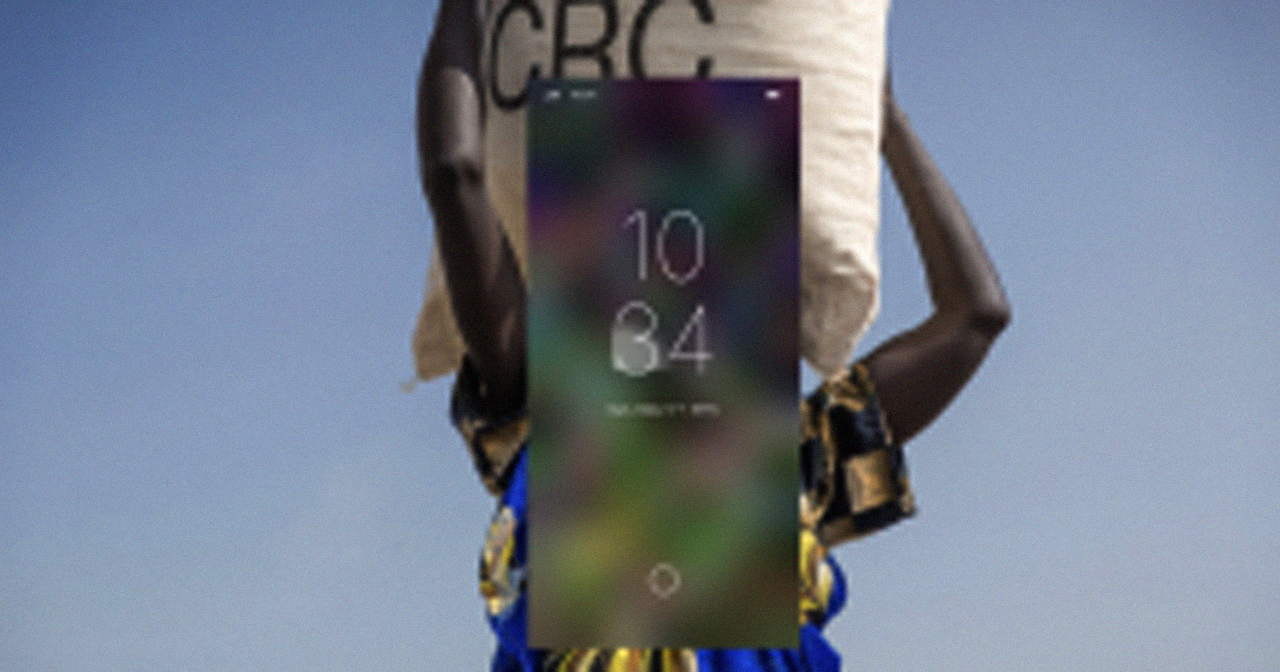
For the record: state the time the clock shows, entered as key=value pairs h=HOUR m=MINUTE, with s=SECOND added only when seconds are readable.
h=10 m=34
